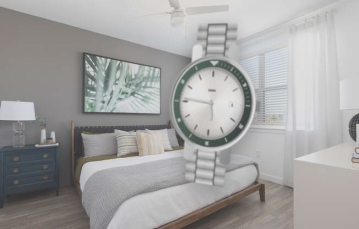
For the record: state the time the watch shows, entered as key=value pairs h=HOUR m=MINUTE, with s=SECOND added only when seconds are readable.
h=5 m=46
